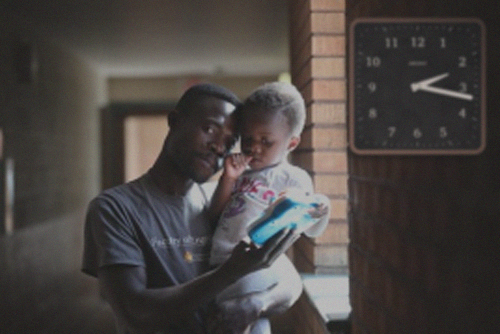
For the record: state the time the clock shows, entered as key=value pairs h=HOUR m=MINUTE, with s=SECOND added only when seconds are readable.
h=2 m=17
